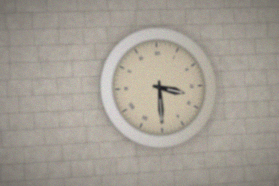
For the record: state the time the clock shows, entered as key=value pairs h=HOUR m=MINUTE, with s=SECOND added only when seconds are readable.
h=3 m=30
